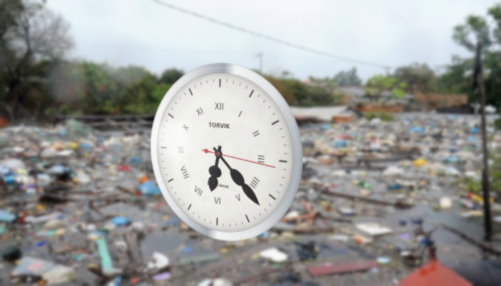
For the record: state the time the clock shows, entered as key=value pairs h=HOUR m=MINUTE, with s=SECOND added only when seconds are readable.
h=6 m=22 s=16
